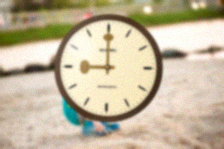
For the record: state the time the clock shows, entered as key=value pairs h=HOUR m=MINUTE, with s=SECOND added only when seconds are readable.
h=9 m=0
